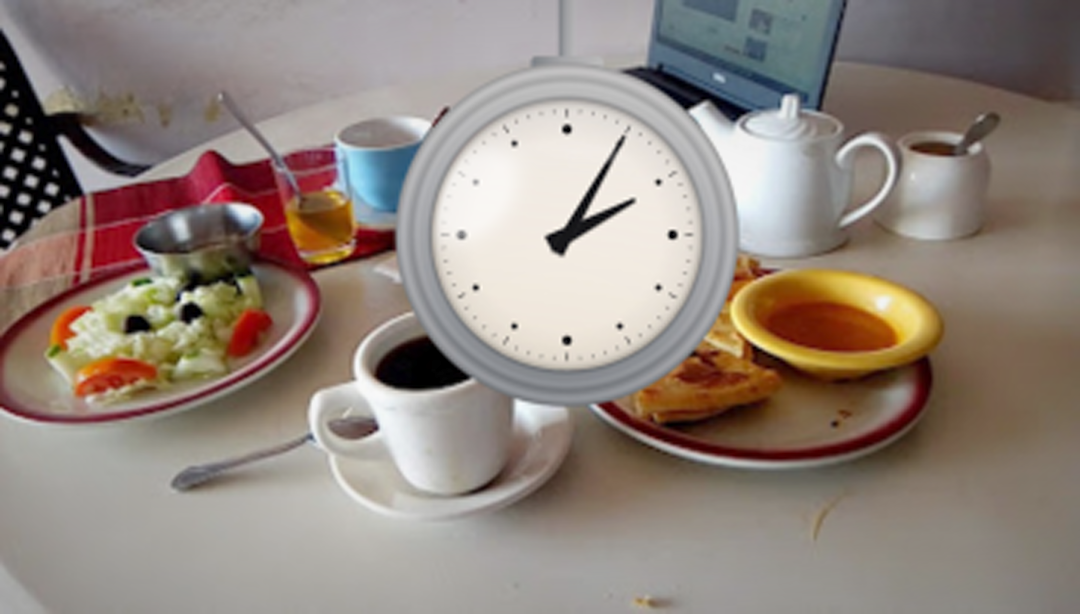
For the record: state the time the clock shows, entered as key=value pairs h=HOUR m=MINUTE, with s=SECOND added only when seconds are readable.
h=2 m=5
